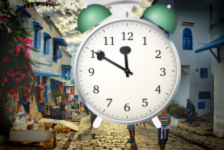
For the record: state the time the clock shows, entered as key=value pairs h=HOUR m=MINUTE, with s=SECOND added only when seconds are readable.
h=11 m=50
